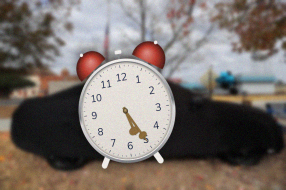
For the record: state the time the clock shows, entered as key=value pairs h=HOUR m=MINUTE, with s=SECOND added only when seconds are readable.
h=5 m=25
